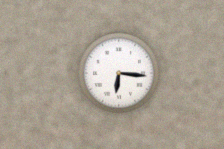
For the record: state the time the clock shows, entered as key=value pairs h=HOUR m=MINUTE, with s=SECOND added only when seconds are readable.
h=6 m=16
